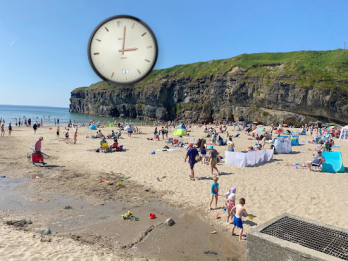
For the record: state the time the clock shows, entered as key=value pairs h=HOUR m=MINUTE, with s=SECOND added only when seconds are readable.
h=3 m=2
